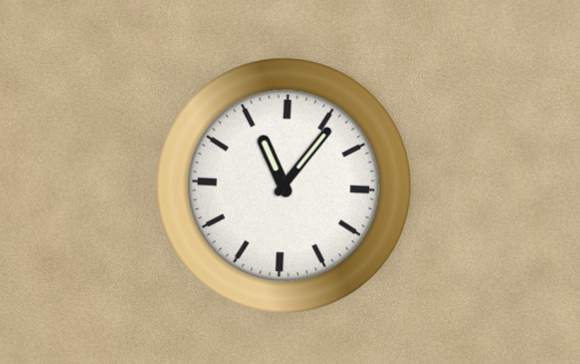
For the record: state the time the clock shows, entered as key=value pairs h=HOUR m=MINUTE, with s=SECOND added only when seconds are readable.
h=11 m=6
